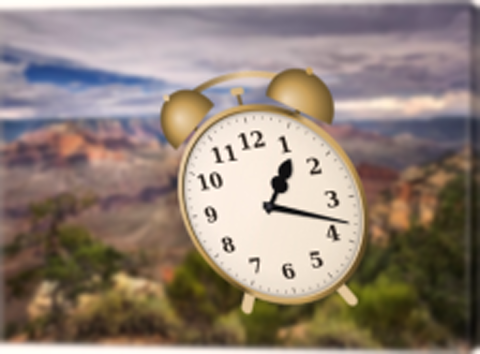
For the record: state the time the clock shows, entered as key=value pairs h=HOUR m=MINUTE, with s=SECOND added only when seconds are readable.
h=1 m=18
